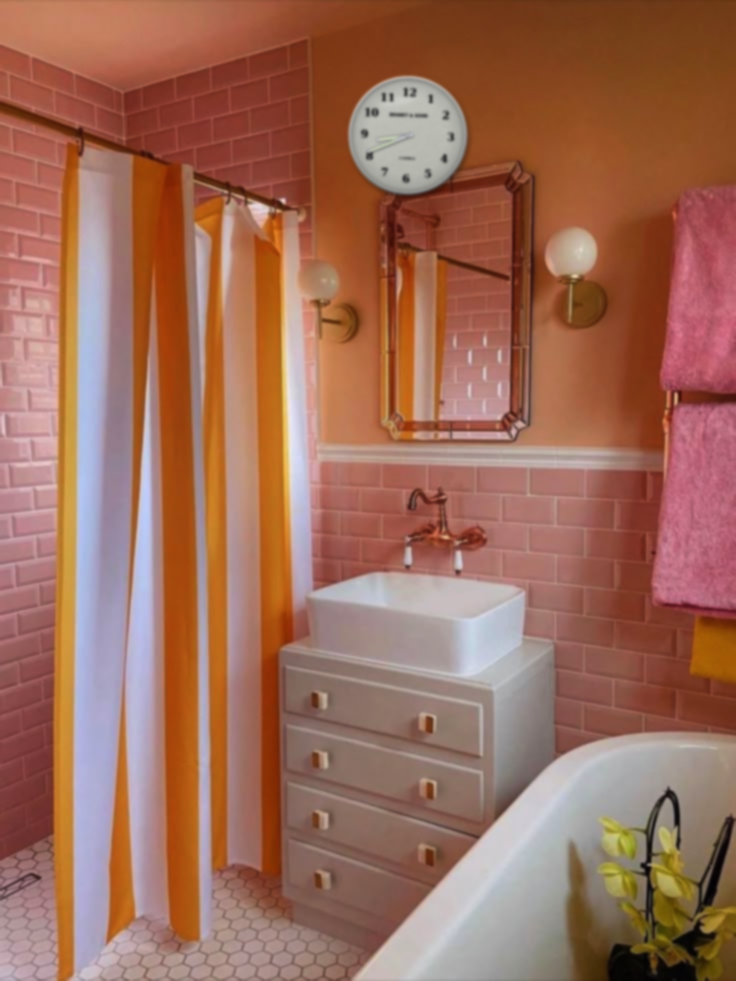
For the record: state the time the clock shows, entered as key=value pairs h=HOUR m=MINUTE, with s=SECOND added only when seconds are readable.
h=8 m=41
